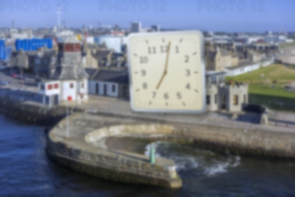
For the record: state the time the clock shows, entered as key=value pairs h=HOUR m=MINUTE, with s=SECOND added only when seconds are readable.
h=7 m=2
